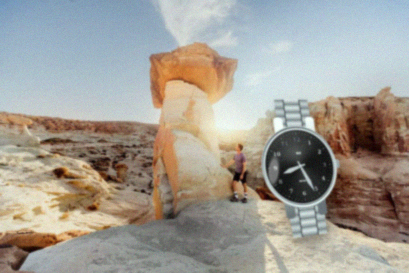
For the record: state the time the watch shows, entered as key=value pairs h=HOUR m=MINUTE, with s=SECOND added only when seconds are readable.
h=8 m=26
